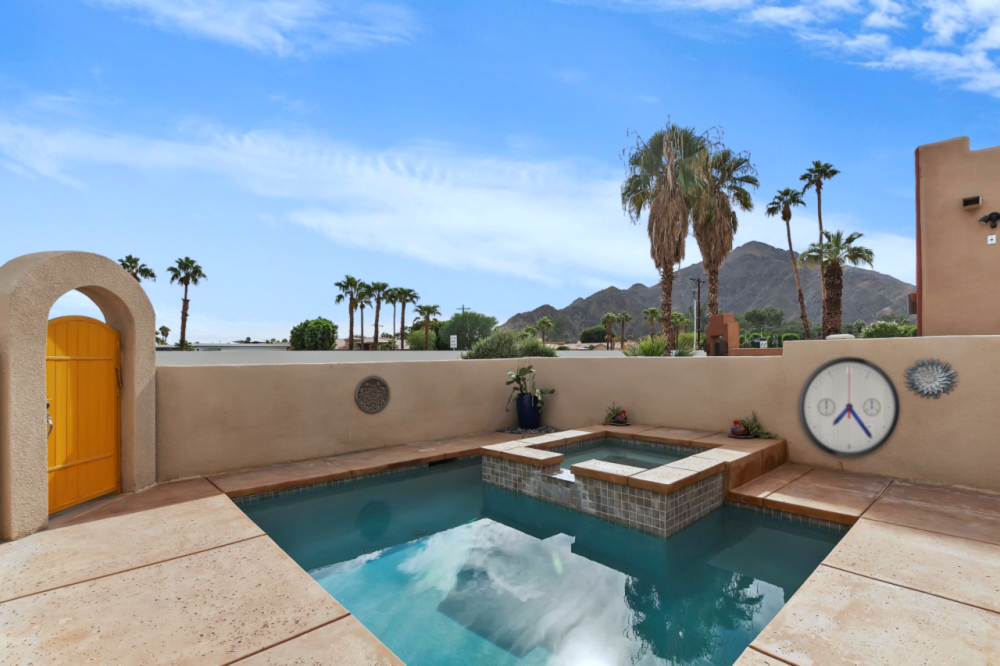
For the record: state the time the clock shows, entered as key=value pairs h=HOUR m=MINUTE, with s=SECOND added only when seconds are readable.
h=7 m=24
